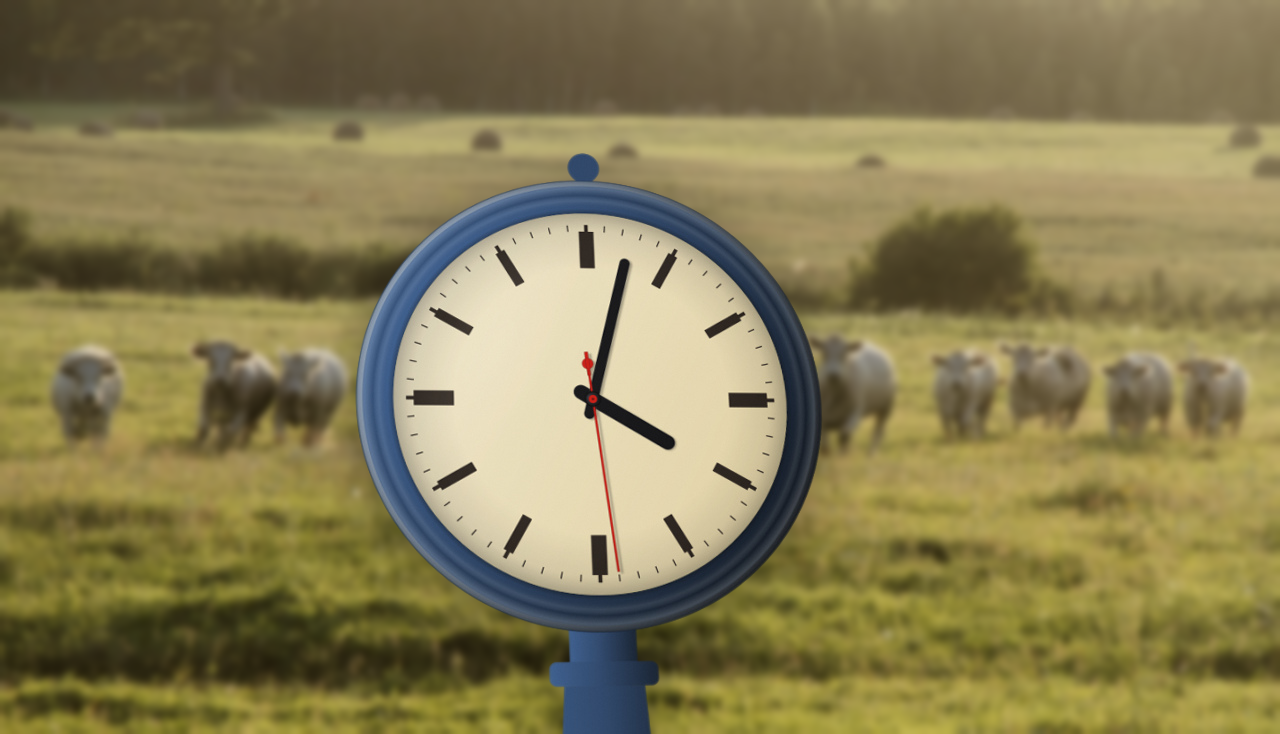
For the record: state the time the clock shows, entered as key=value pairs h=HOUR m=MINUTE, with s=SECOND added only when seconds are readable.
h=4 m=2 s=29
